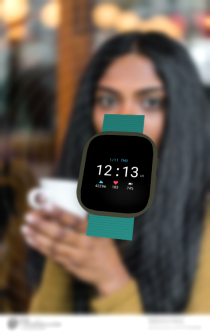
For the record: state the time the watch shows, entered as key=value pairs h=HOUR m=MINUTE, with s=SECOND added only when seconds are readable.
h=12 m=13
